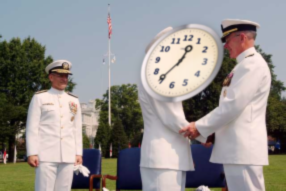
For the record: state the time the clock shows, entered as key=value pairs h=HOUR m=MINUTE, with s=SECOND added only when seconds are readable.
h=12 m=36
